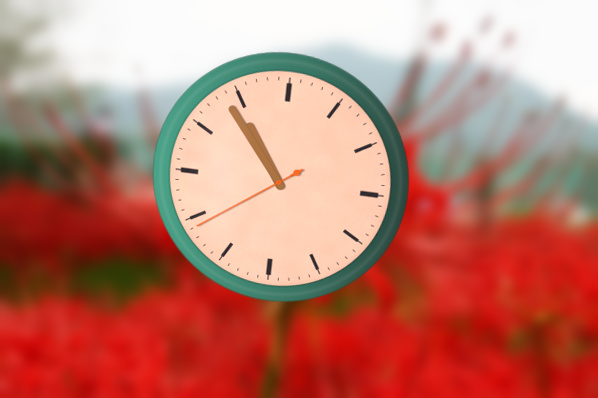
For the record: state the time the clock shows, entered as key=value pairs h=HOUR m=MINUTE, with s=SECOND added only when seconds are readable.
h=10 m=53 s=39
